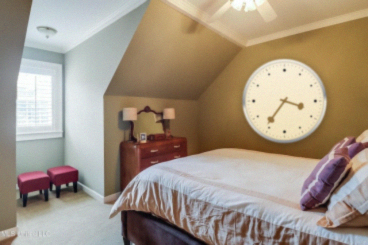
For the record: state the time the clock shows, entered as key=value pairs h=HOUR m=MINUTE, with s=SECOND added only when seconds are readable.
h=3 m=36
